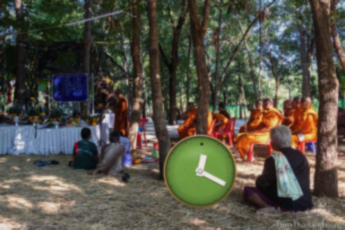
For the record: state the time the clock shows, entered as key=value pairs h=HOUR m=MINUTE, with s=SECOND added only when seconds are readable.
h=12 m=19
